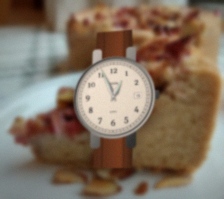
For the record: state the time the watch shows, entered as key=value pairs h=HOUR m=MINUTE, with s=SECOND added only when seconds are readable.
h=12 m=56
